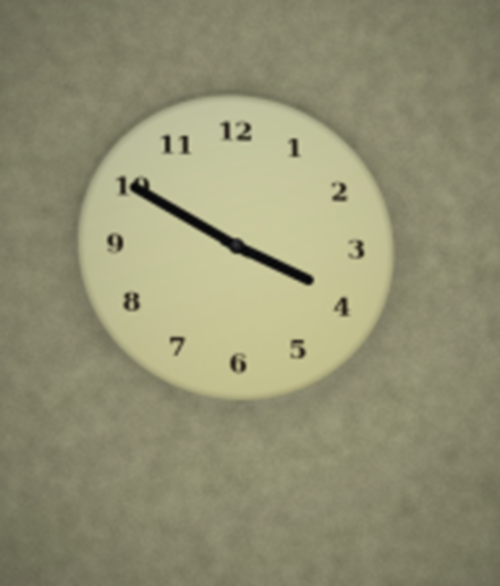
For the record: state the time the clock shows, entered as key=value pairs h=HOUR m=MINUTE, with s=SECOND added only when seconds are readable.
h=3 m=50
